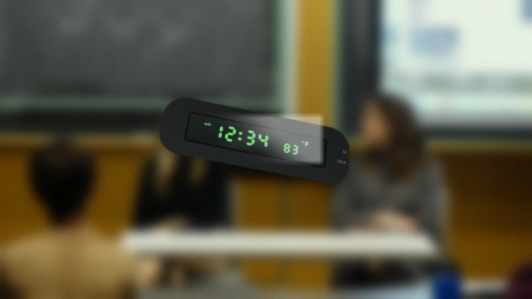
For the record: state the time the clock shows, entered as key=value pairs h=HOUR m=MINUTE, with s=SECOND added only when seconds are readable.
h=12 m=34
